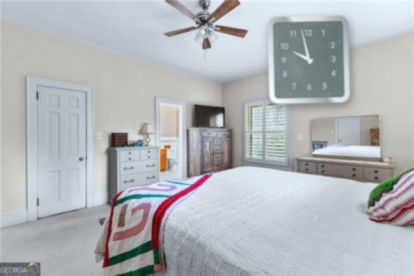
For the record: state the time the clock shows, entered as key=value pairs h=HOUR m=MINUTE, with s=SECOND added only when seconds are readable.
h=9 m=58
